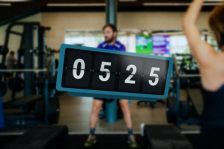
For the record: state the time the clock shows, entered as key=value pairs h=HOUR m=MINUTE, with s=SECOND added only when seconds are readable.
h=5 m=25
